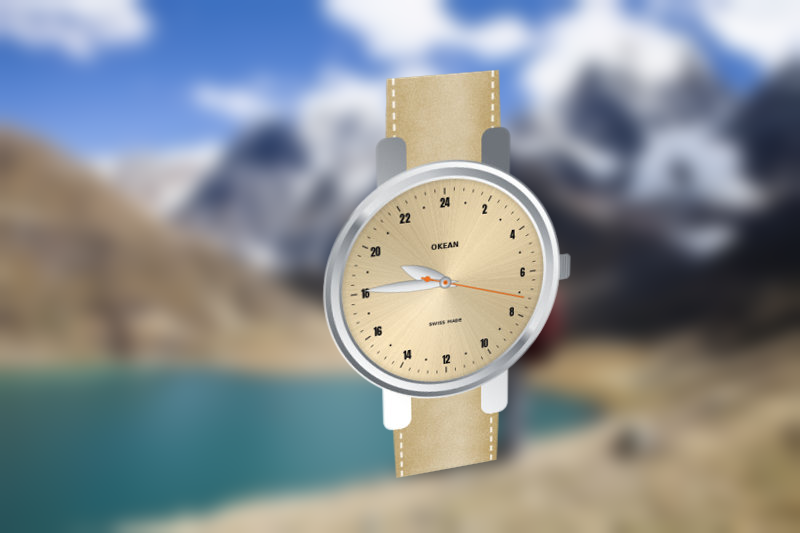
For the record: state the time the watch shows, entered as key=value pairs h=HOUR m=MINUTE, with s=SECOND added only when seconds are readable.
h=19 m=45 s=18
